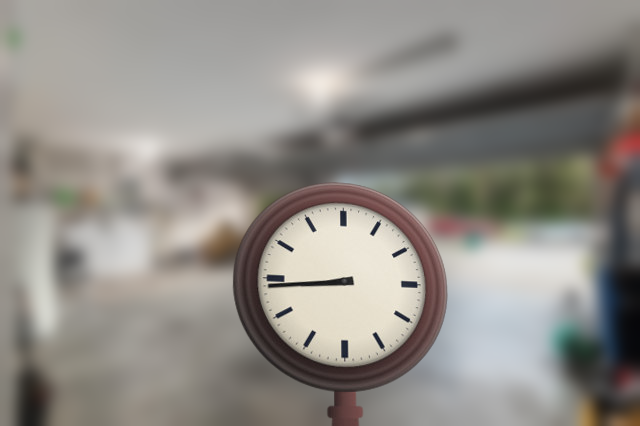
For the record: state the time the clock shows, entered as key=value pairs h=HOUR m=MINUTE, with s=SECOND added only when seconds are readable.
h=8 m=44
